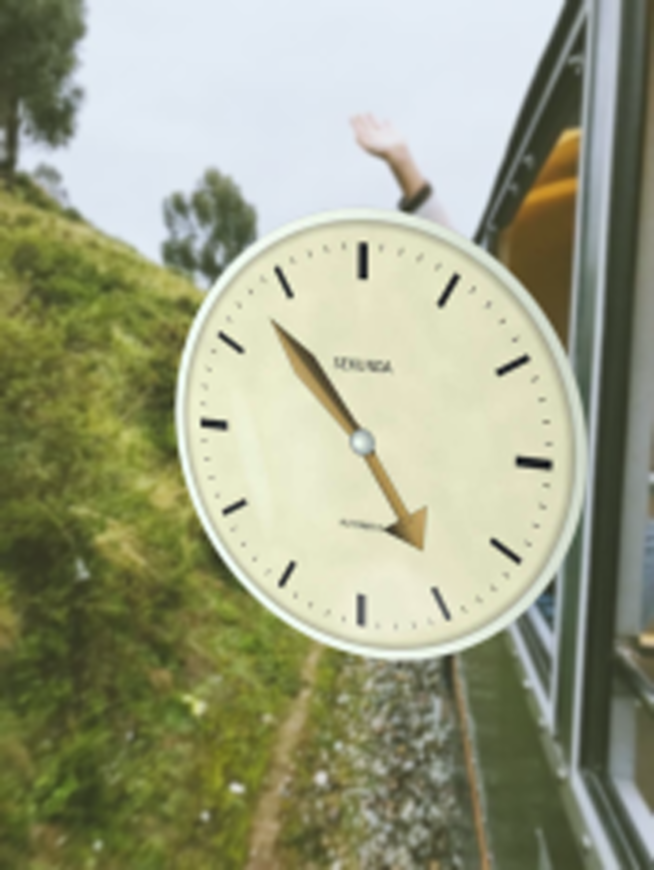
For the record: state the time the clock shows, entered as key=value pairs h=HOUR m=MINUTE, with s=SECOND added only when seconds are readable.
h=4 m=53
